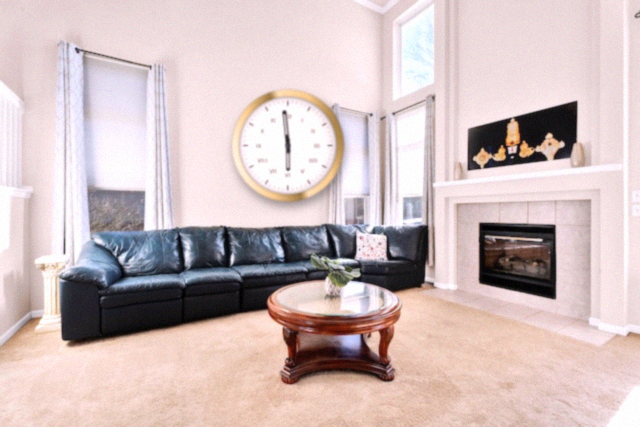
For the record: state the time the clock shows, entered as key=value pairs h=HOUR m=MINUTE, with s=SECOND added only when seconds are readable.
h=5 m=59
